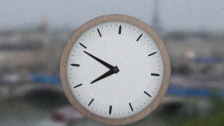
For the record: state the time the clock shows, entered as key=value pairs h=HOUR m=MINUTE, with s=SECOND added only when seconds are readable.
h=7 m=49
